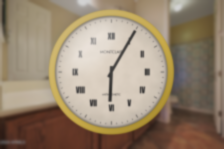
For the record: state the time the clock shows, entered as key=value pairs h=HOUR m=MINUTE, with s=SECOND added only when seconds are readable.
h=6 m=5
